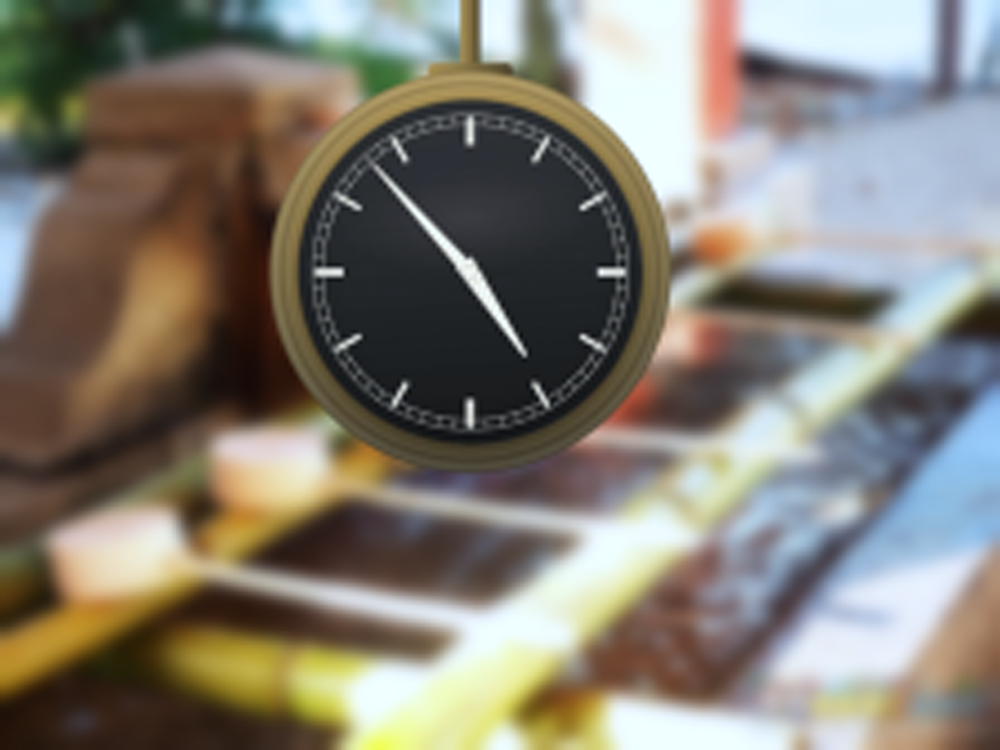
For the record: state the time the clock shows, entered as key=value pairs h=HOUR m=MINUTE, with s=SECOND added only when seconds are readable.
h=4 m=53
